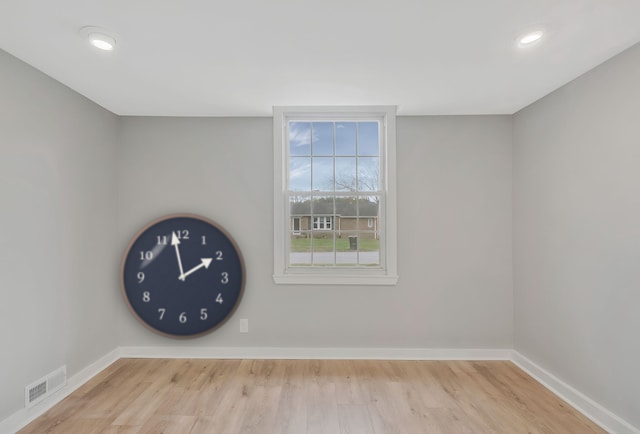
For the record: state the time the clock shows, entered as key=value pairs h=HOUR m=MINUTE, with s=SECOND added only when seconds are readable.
h=1 m=58
